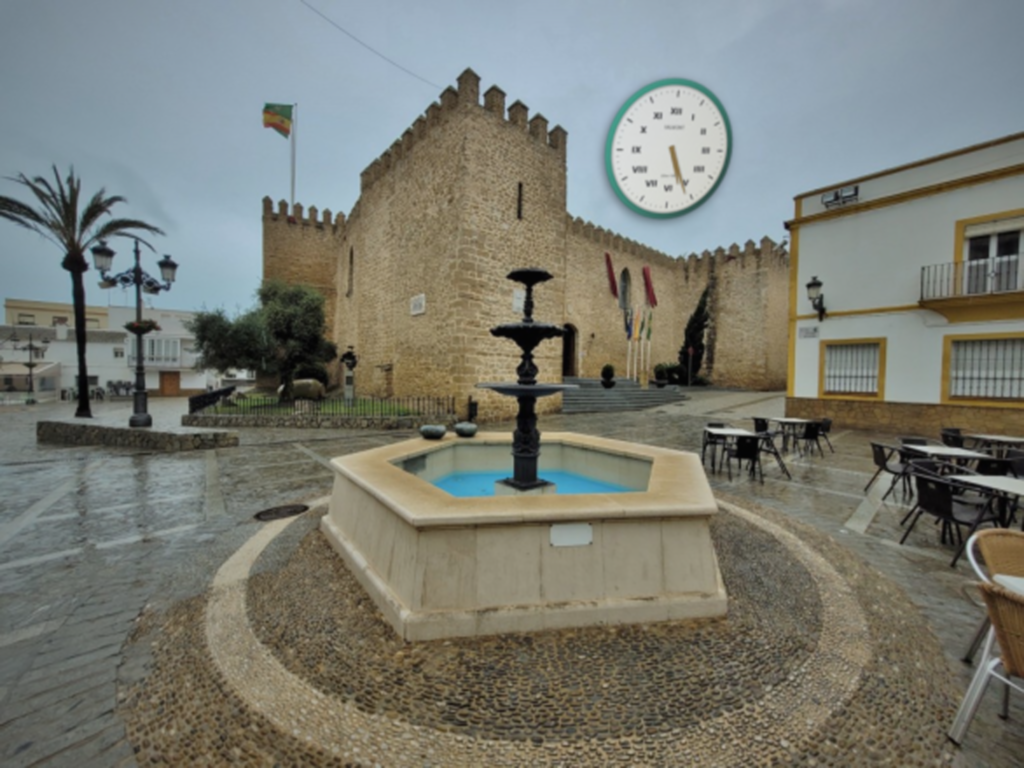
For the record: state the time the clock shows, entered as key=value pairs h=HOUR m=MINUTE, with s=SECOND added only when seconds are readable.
h=5 m=26
